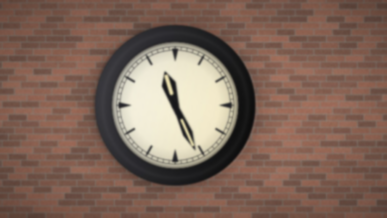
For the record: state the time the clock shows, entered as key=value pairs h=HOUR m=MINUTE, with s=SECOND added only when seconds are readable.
h=11 m=26
